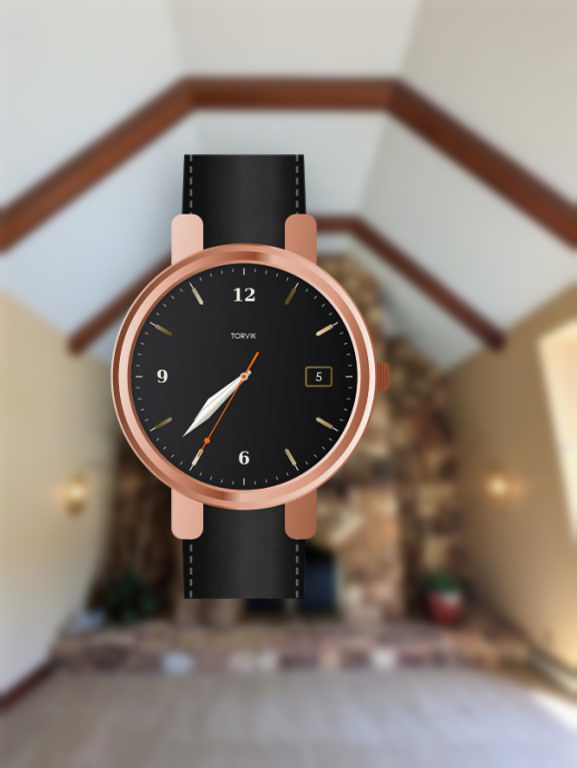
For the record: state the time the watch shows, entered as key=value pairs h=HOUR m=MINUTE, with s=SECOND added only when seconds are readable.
h=7 m=37 s=35
